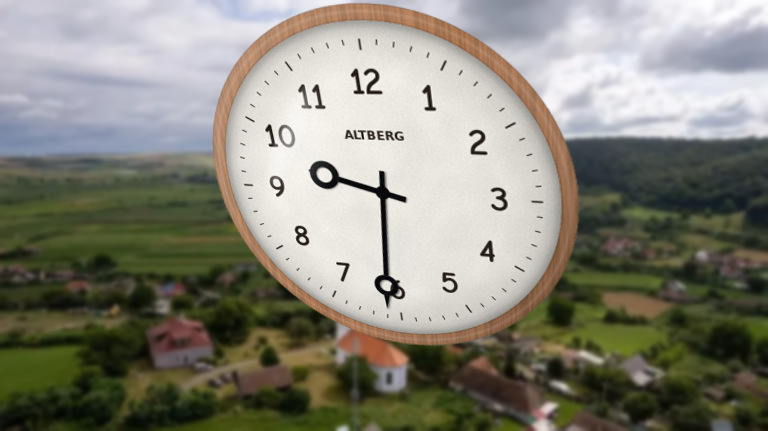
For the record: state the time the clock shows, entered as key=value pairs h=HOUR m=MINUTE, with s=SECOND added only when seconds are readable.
h=9 m=31
